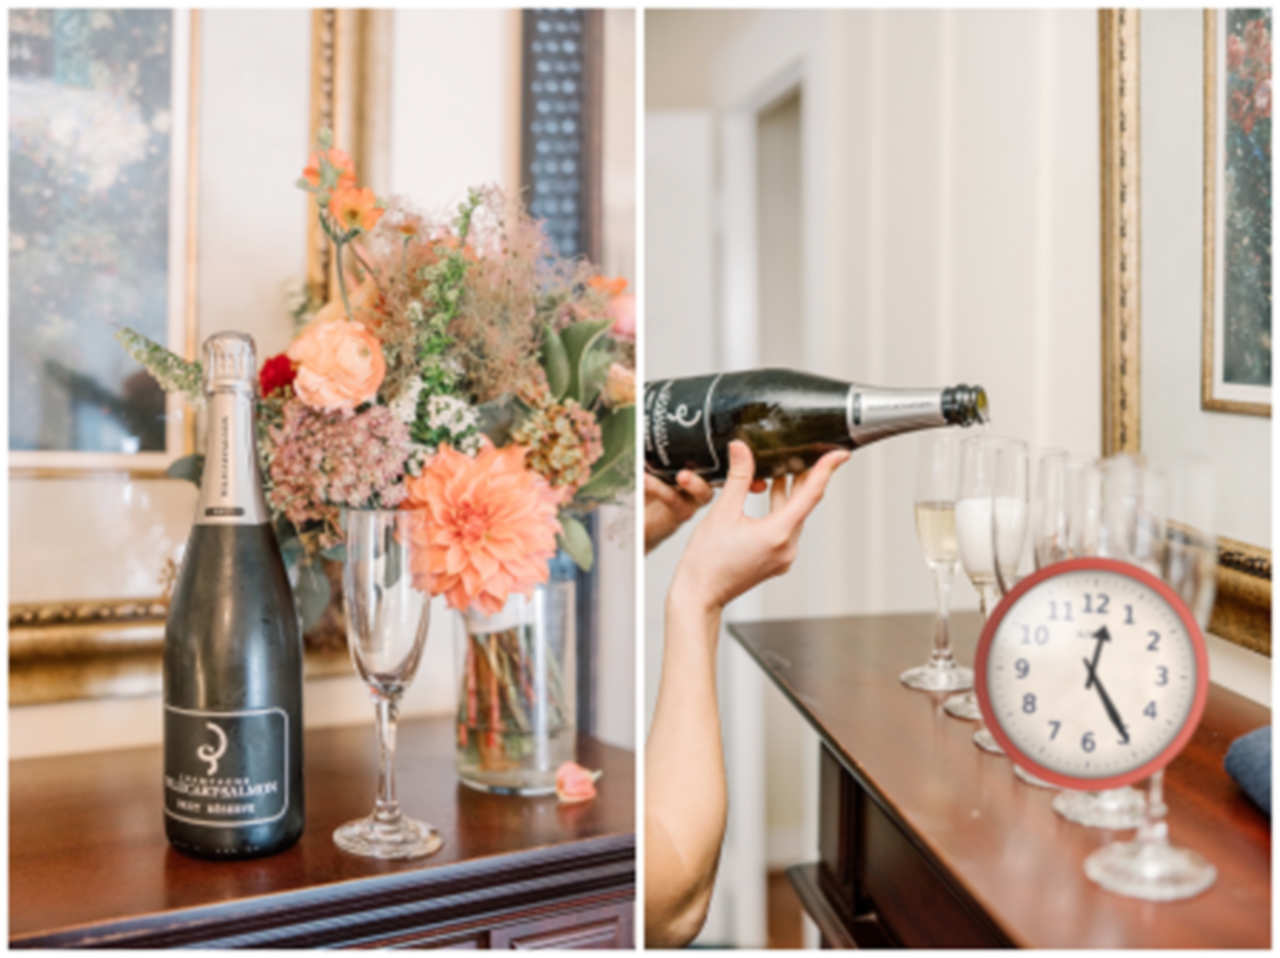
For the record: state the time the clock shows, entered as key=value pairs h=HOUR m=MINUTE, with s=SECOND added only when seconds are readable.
h=12 m=25
